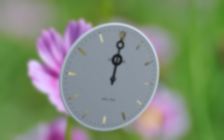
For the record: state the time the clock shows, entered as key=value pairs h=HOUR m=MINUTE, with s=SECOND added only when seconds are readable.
h=12 m=0
